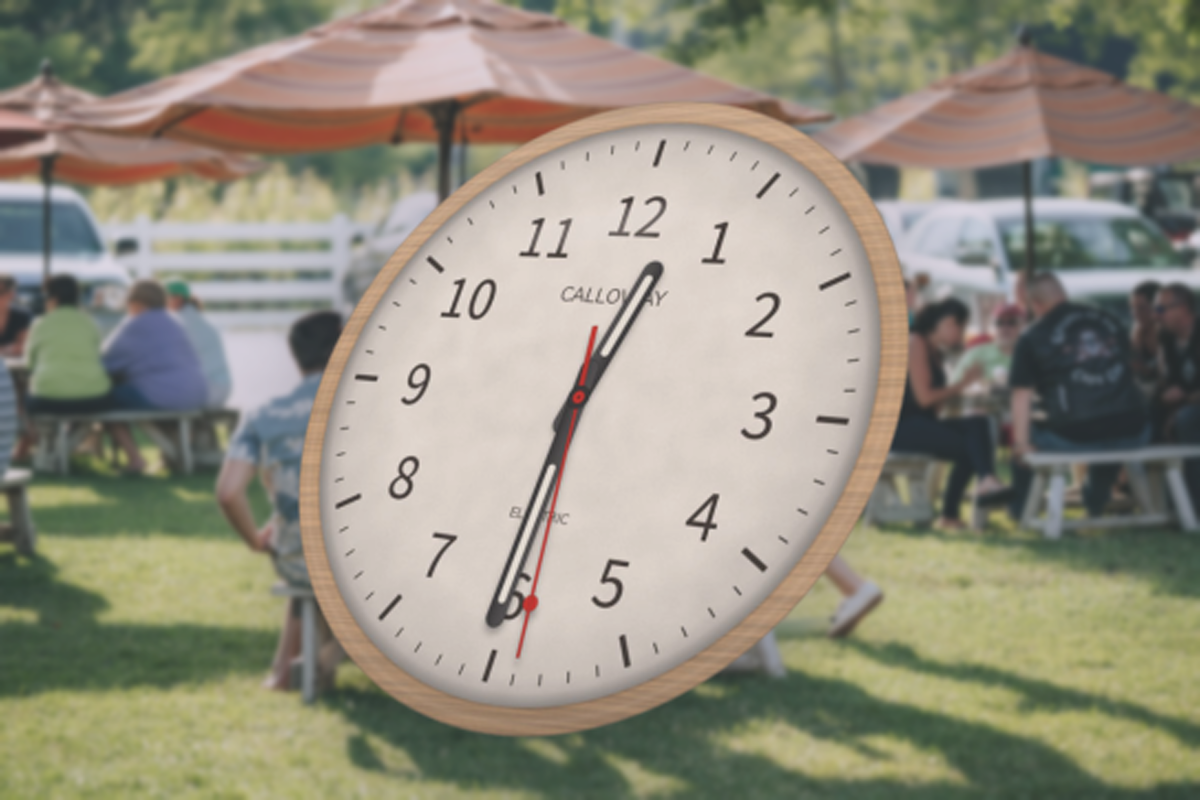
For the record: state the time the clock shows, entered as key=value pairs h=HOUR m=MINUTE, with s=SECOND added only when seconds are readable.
h=12 m=30 s=29
